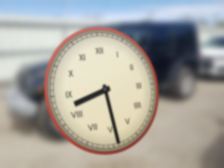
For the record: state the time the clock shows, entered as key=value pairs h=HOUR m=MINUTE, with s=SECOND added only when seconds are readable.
h=8 m=29
